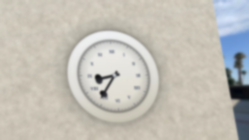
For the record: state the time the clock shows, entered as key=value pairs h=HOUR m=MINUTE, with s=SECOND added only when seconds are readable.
h=8 m=36
